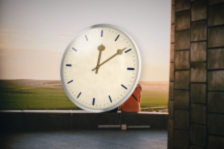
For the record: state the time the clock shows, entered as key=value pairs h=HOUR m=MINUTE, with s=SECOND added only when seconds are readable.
h=12 m=9
